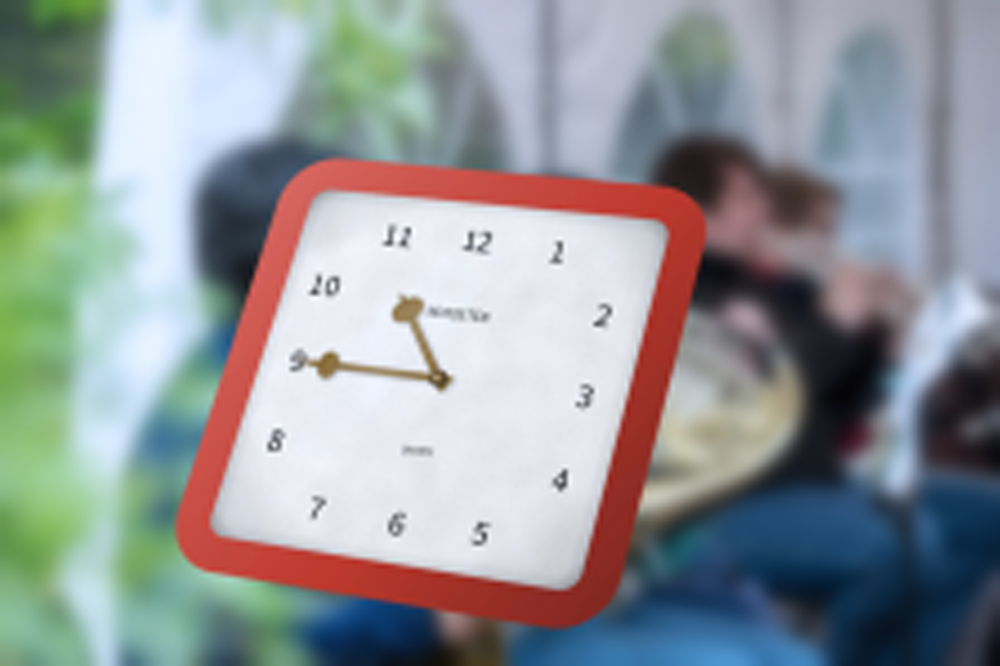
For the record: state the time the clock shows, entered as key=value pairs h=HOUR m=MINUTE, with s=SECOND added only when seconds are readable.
h=10 m=45
